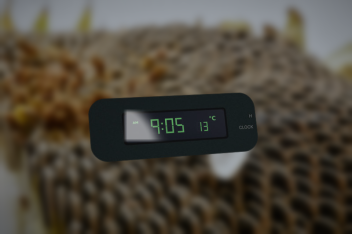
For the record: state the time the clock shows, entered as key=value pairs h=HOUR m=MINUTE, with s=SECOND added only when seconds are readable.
h=9 m=5
